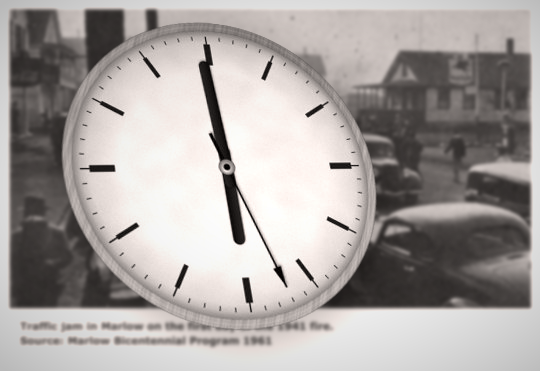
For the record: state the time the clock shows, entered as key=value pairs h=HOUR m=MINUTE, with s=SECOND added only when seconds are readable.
h=5 m=59 s=27
